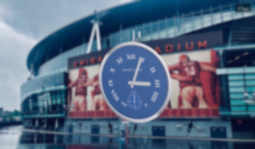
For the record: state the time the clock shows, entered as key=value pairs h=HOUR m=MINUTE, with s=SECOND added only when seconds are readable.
h=3 m=4
